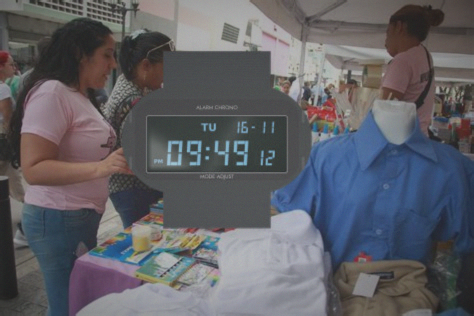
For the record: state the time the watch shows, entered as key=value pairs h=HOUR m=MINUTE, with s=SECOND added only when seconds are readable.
h=9 m=49 s=12
